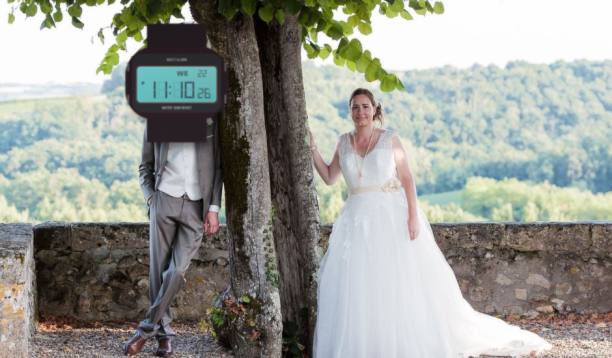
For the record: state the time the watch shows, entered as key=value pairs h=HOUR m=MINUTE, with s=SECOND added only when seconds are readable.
h=11 m=10 s=26
